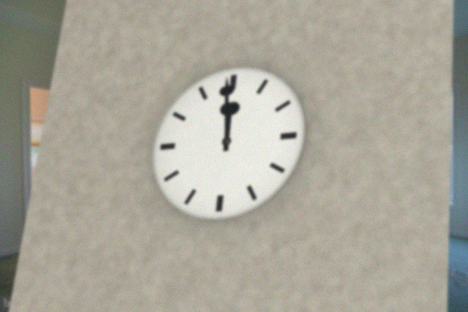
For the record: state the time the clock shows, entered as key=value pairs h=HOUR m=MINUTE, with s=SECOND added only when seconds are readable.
h=11 m=59
